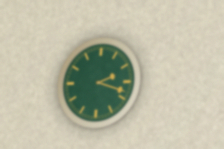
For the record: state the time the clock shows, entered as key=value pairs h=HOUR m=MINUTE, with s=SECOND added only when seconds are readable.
h=2 m=18
